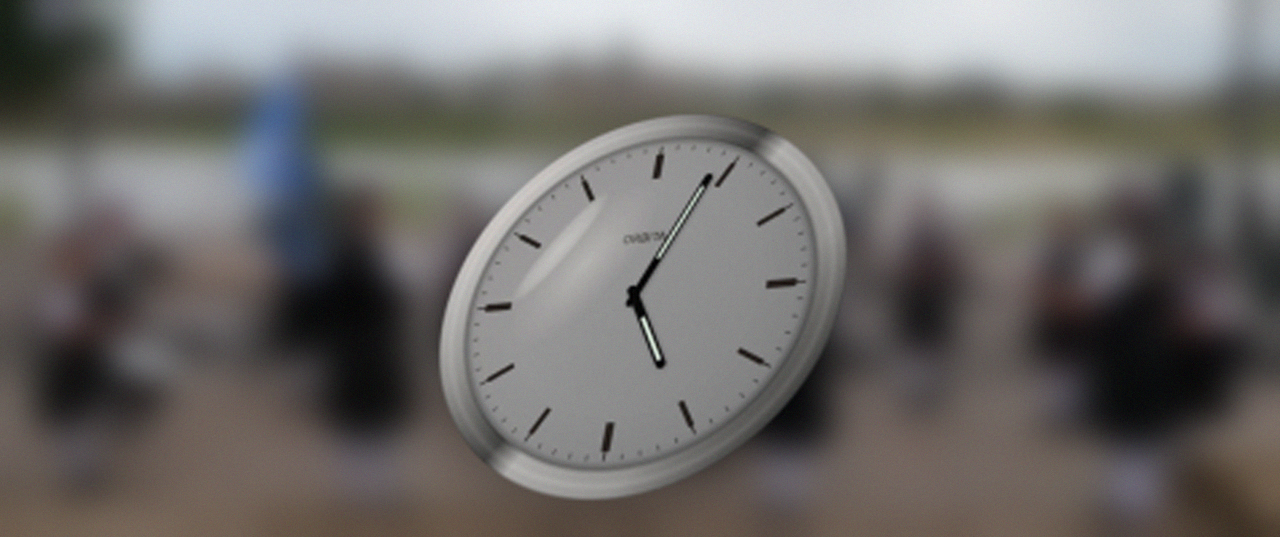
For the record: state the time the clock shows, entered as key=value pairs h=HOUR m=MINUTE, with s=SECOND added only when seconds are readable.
h=5 m=4
